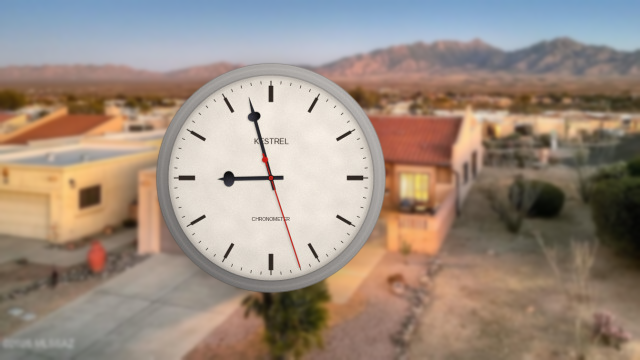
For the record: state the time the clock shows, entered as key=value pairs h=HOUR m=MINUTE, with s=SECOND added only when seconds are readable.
h=8 m=57 s=27
